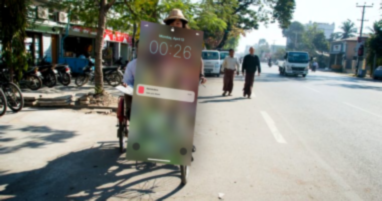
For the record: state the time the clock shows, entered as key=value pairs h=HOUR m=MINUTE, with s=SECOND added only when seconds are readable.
h=0 m=26
